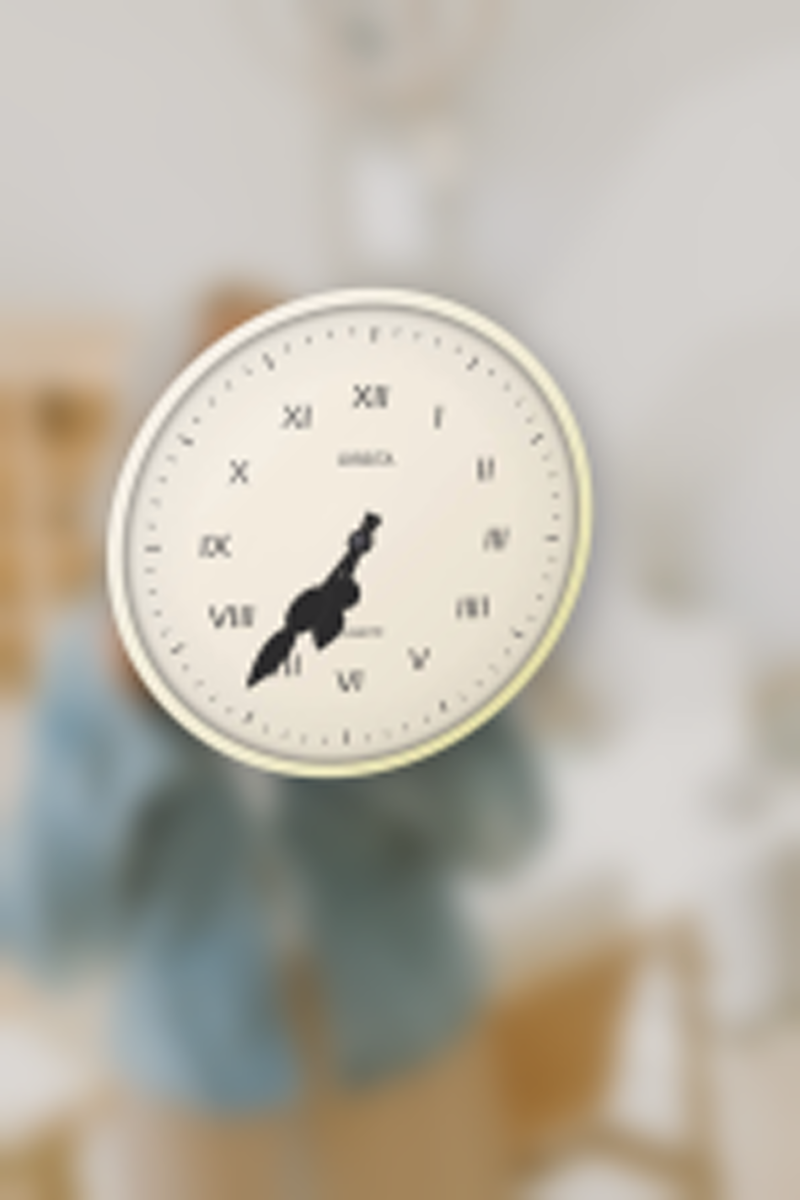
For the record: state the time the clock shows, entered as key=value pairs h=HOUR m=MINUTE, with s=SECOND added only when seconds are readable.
h=6 m=36
